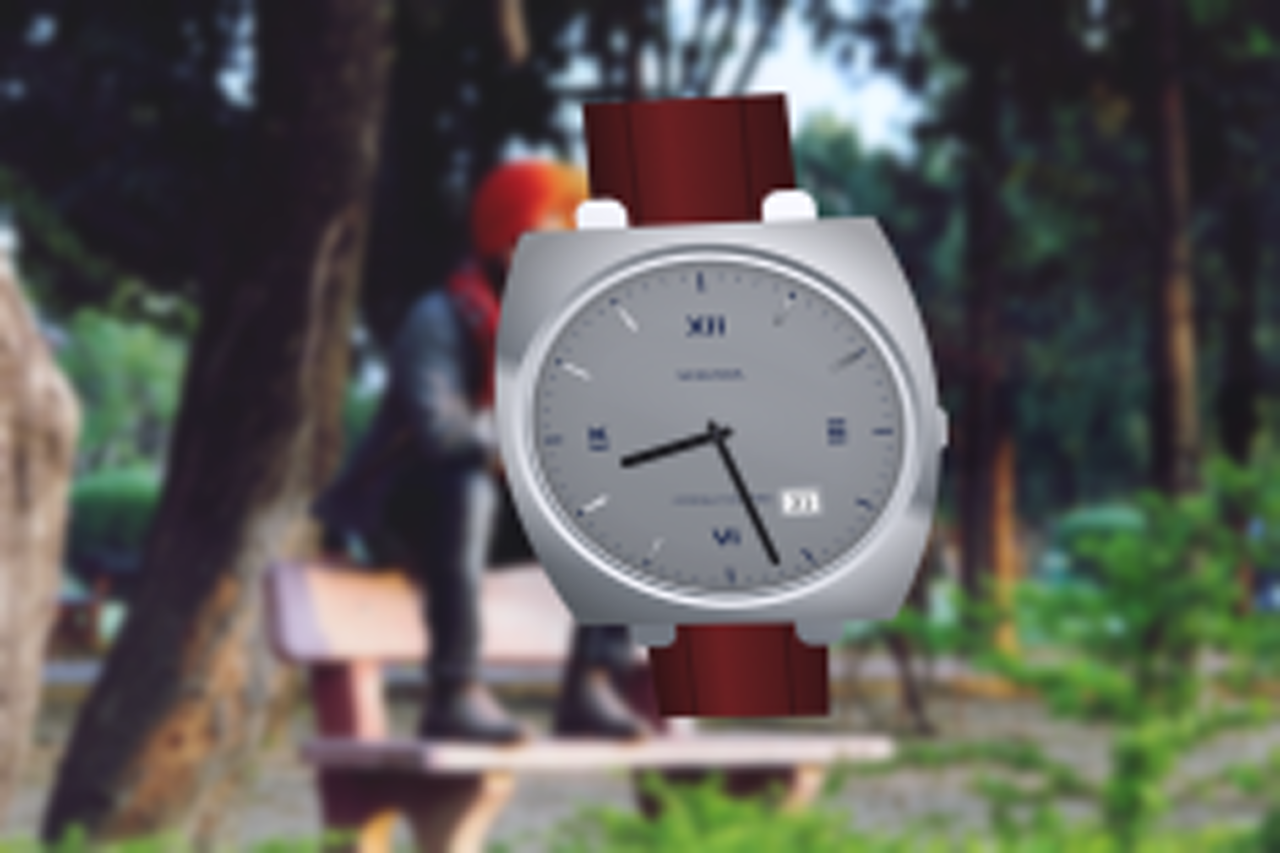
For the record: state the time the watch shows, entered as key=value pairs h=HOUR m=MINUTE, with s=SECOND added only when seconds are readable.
h=8 m=27
